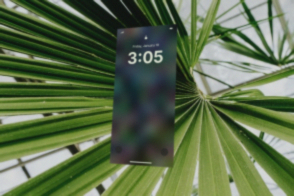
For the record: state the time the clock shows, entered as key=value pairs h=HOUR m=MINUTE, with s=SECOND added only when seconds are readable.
h=3 m=5
